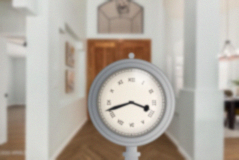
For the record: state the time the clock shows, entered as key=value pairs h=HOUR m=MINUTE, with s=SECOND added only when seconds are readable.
h=3 m=42
